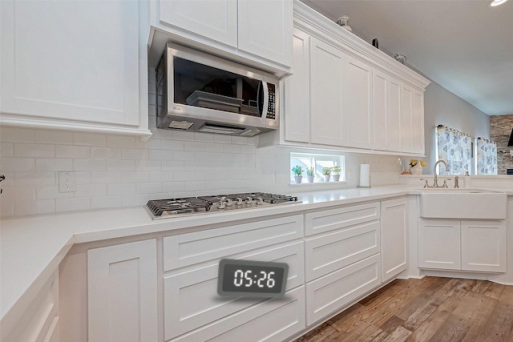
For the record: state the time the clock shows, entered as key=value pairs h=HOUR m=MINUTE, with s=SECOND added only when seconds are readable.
h=5 m=26
